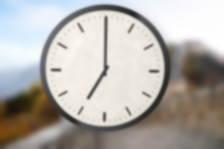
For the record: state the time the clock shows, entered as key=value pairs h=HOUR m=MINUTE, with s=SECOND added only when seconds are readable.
h=7 m=0
